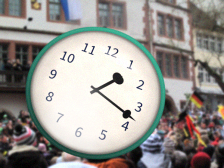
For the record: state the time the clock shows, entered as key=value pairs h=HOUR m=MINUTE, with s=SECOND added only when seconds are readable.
h=1 m=18
